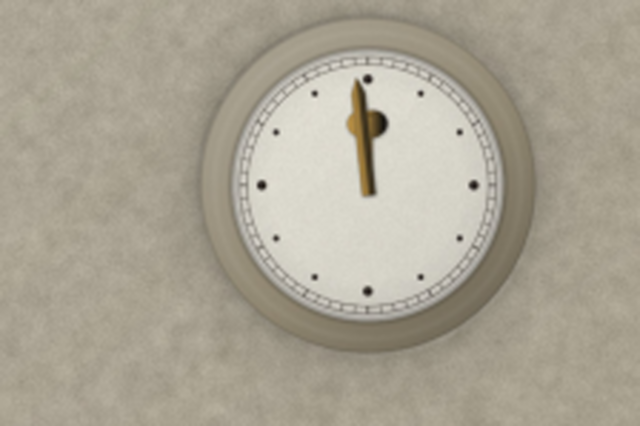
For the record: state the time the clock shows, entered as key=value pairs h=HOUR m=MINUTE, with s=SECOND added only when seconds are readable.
h=11 m=59
